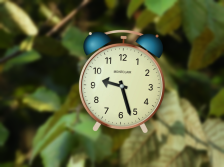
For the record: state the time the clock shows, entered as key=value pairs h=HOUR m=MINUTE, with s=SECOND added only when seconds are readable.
h=9 m=27
